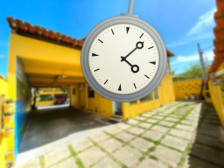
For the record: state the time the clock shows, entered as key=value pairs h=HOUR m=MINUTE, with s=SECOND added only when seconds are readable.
h=4 m=7
